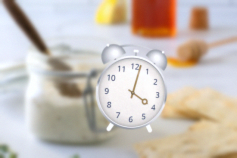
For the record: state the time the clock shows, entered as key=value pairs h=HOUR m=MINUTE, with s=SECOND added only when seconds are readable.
h=4 m=2
